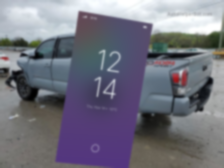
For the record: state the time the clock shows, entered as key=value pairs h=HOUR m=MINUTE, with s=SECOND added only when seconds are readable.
h=12 m=14
